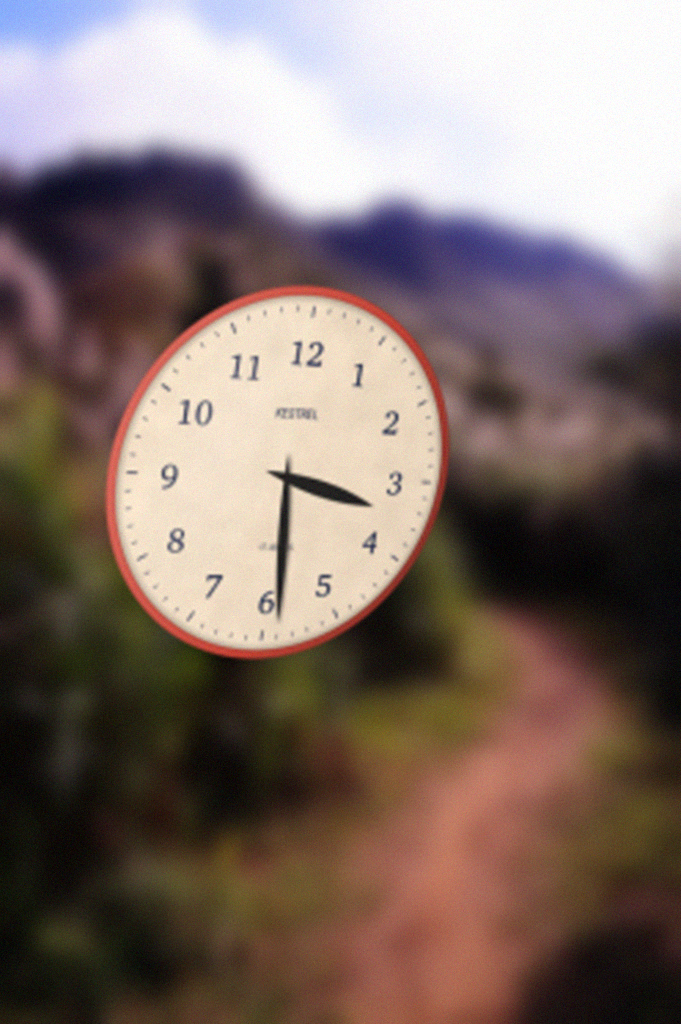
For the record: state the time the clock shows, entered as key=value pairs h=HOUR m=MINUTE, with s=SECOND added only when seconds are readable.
h=3 m=29
